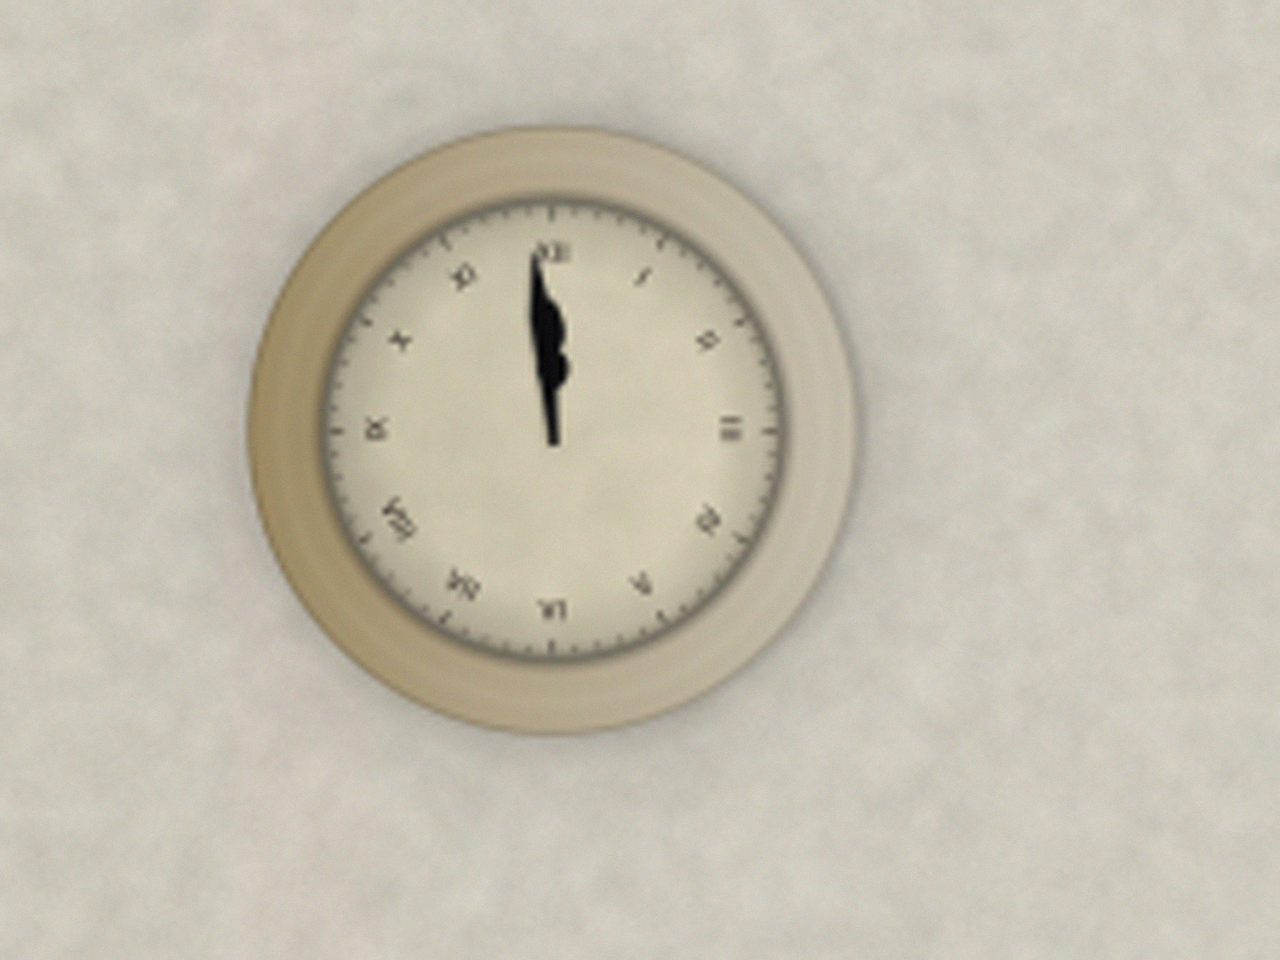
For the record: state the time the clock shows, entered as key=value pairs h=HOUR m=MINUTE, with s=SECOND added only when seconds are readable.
h=11 m=59
